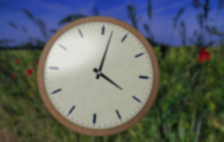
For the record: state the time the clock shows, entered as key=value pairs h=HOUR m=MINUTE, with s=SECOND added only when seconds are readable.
h=4 m=2
